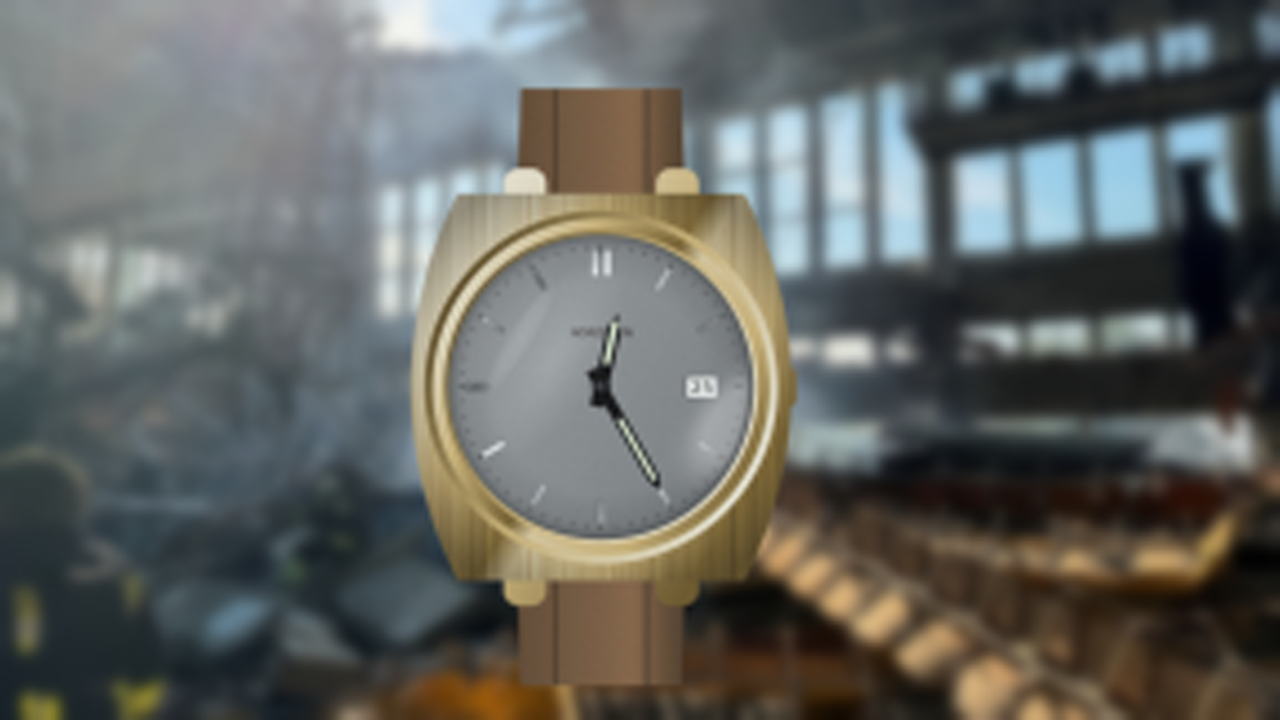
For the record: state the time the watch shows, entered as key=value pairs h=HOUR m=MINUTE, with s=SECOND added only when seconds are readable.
h=12 m=25
